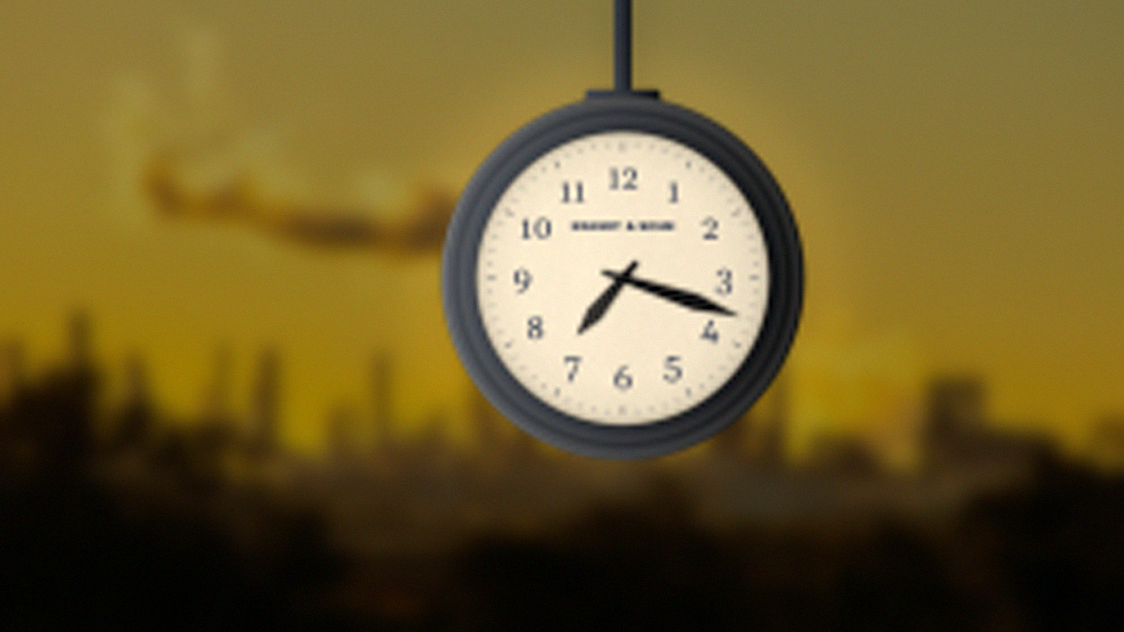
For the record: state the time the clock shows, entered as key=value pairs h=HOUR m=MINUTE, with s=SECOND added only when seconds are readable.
h=7 m=18
